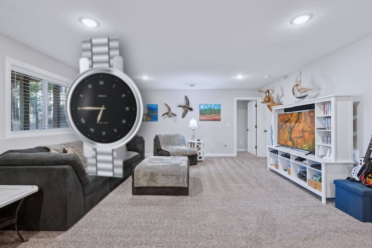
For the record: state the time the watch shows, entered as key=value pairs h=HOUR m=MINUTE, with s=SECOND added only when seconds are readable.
h=6 m=45
